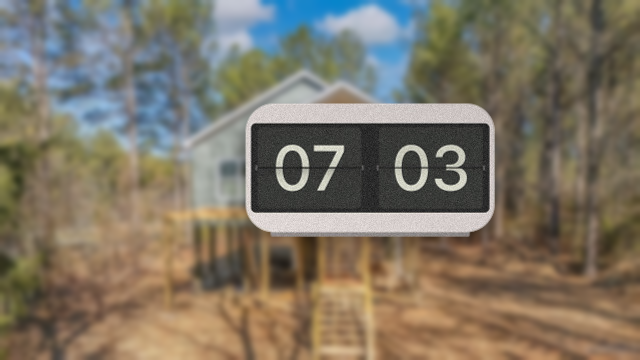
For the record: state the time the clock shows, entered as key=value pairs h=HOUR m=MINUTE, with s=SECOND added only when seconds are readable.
h=7 m=3
